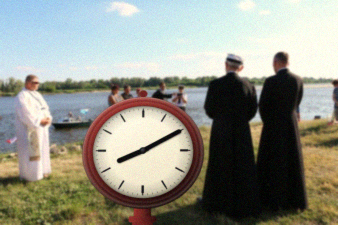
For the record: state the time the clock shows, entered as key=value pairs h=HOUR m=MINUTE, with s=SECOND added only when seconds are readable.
h=8 m=10
